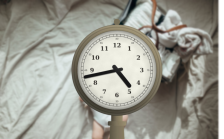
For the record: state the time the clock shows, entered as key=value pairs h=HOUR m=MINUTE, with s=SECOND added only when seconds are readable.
h=4 m=43
